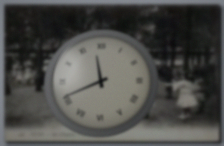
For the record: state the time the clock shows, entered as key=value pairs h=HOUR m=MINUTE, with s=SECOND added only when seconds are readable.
h=11 m=41
